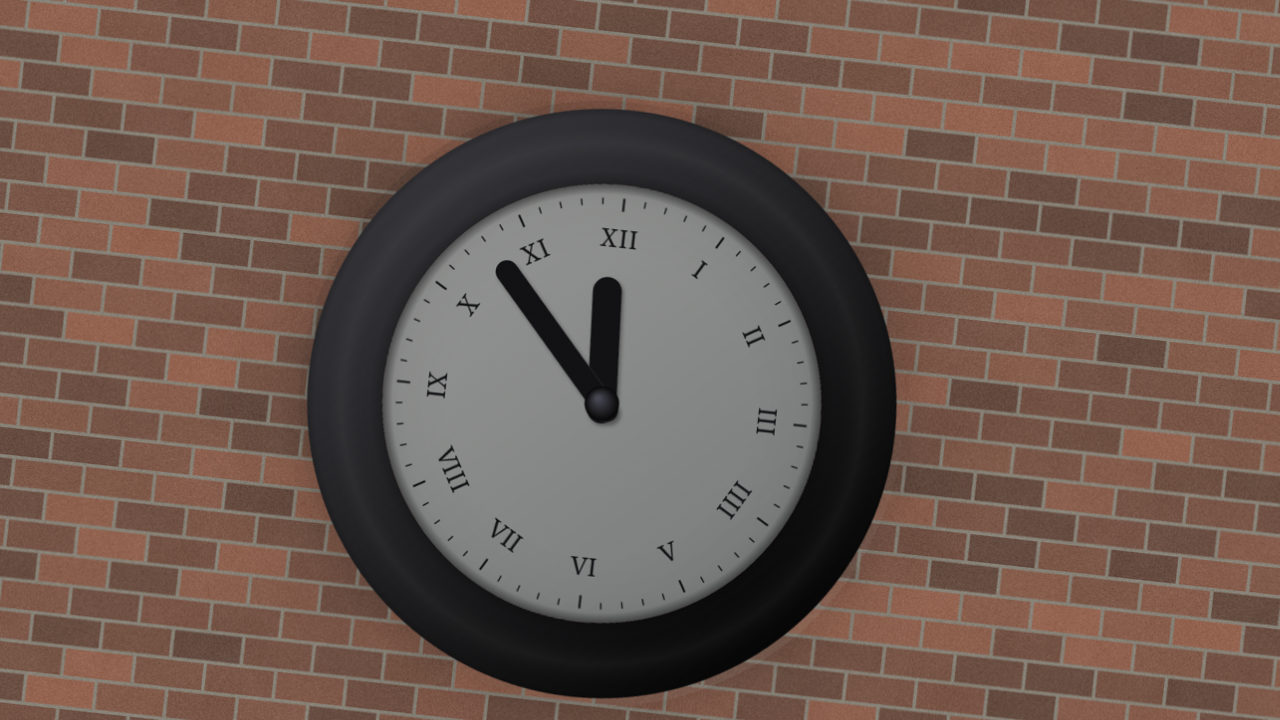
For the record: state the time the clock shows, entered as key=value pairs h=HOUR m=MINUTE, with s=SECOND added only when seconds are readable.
h=11 m=53
